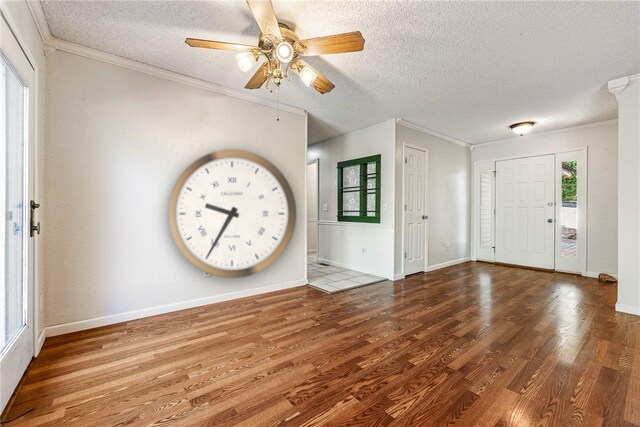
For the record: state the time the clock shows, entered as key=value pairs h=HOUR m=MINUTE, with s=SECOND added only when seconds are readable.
h=9 m=35
